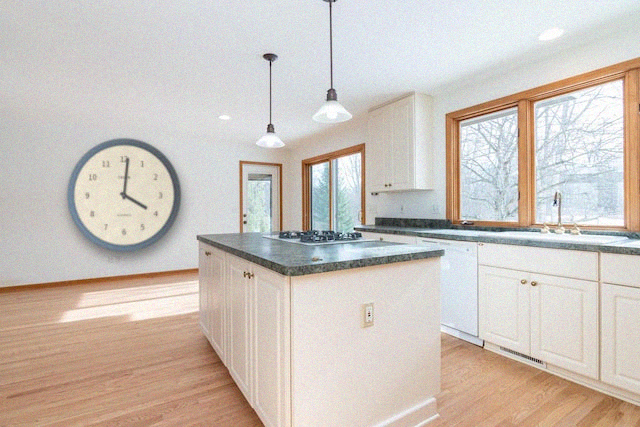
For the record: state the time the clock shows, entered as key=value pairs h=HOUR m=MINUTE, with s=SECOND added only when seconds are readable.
h=4 m=1
